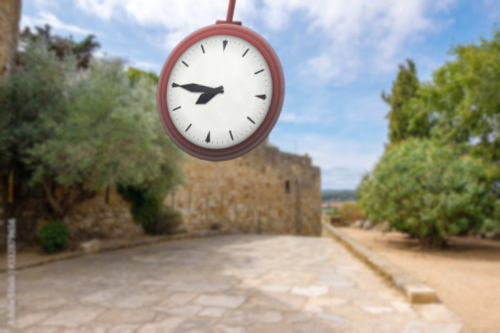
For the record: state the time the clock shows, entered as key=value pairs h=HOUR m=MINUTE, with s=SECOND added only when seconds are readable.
h=7 m=45
